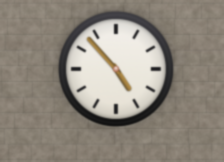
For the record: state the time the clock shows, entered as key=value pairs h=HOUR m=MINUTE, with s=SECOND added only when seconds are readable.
h=4 m=53
